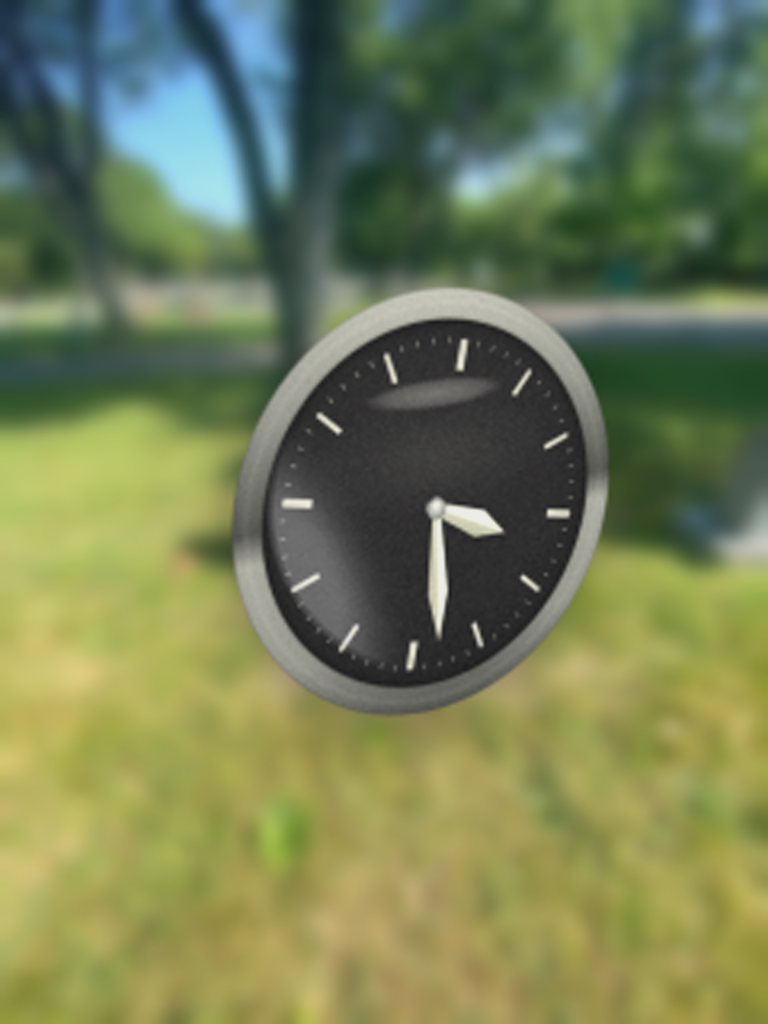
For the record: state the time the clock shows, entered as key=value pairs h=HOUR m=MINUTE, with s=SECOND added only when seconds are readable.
h=3 m=28
